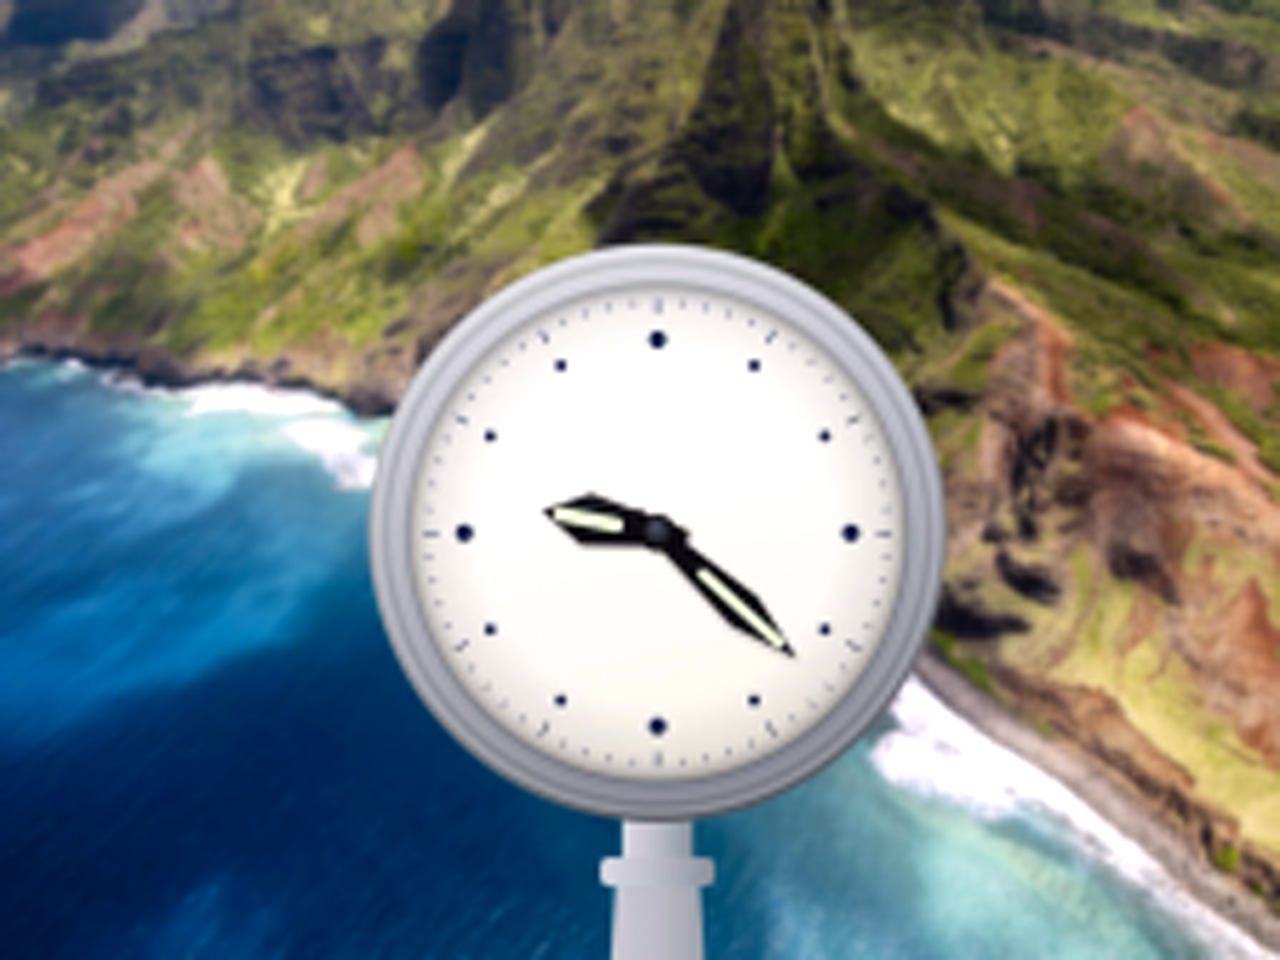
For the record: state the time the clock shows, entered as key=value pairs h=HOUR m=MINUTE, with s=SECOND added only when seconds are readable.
h=9 m=22
